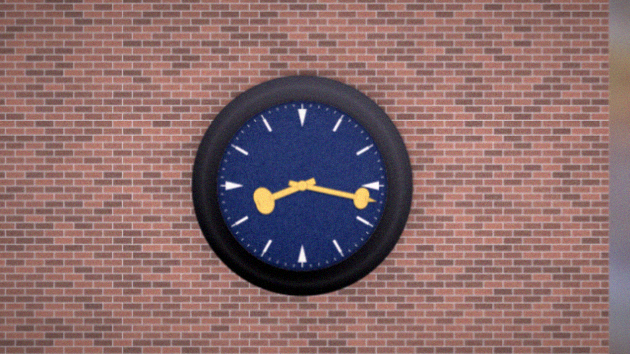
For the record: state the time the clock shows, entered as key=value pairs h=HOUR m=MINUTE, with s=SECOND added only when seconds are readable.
h=8 m=17
